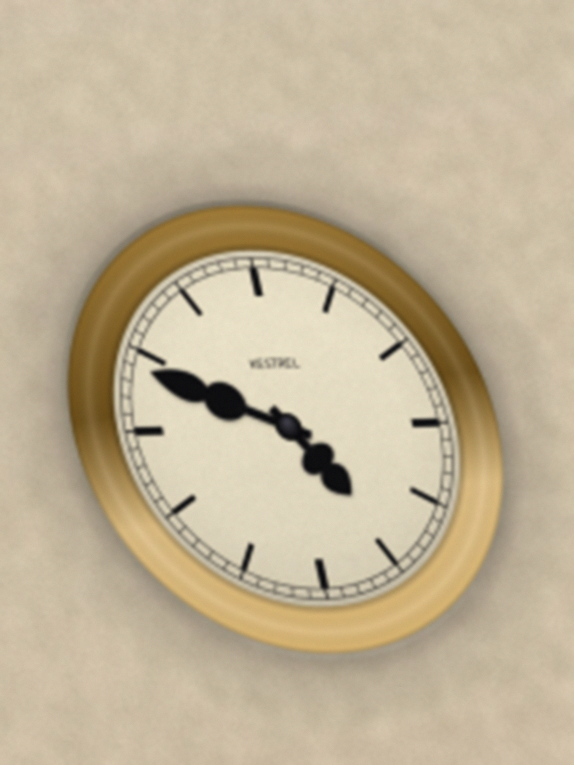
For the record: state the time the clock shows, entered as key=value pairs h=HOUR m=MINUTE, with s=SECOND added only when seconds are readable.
h=4 m=49
